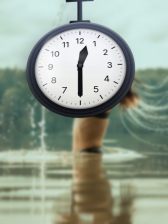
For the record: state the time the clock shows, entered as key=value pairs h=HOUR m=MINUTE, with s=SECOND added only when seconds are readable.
h=12 m=30
